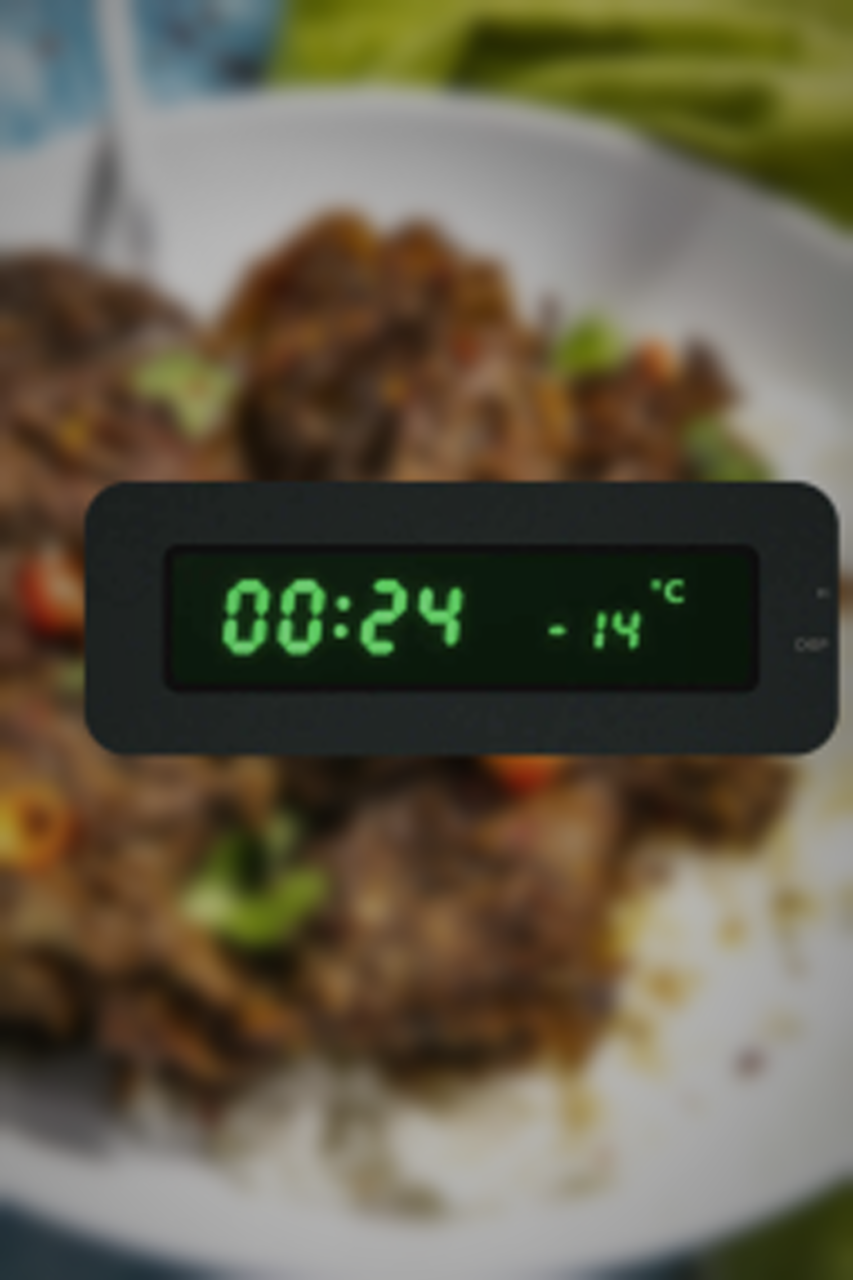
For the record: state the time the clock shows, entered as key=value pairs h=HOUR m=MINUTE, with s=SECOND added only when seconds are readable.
h=0 m=24
